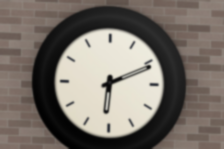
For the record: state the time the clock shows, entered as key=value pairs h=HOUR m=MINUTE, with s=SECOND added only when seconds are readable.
h=6 m=11
